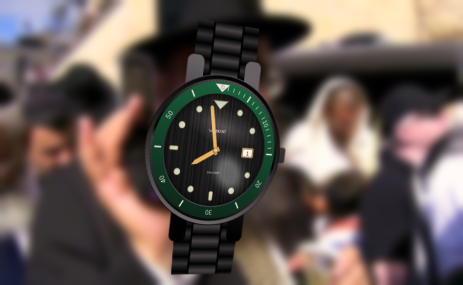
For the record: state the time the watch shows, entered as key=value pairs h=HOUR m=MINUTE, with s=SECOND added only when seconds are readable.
h=7 m=58
